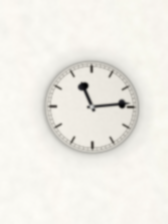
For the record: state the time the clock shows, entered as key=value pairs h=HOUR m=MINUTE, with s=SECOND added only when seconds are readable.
h=11 m=14
